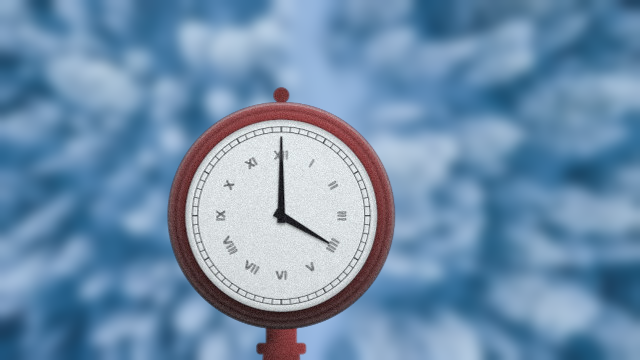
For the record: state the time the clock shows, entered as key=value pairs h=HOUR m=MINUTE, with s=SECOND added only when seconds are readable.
h=4 m=0
